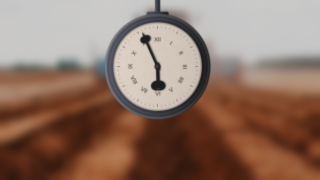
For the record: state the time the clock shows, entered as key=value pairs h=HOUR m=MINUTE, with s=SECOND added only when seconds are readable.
h=5 m=56
